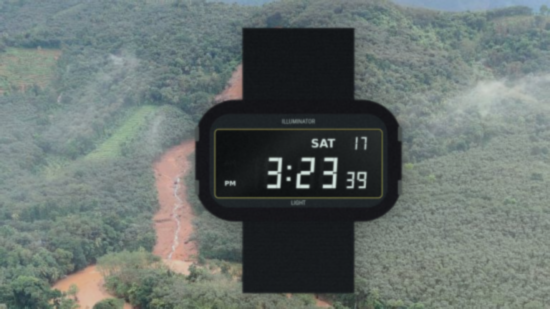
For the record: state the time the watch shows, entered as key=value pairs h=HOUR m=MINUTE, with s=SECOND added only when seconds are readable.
h=3 m=23 s=39
